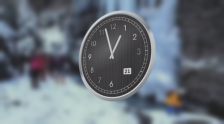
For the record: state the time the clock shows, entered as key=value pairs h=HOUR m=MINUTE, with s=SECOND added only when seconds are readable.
h=12 m=57
